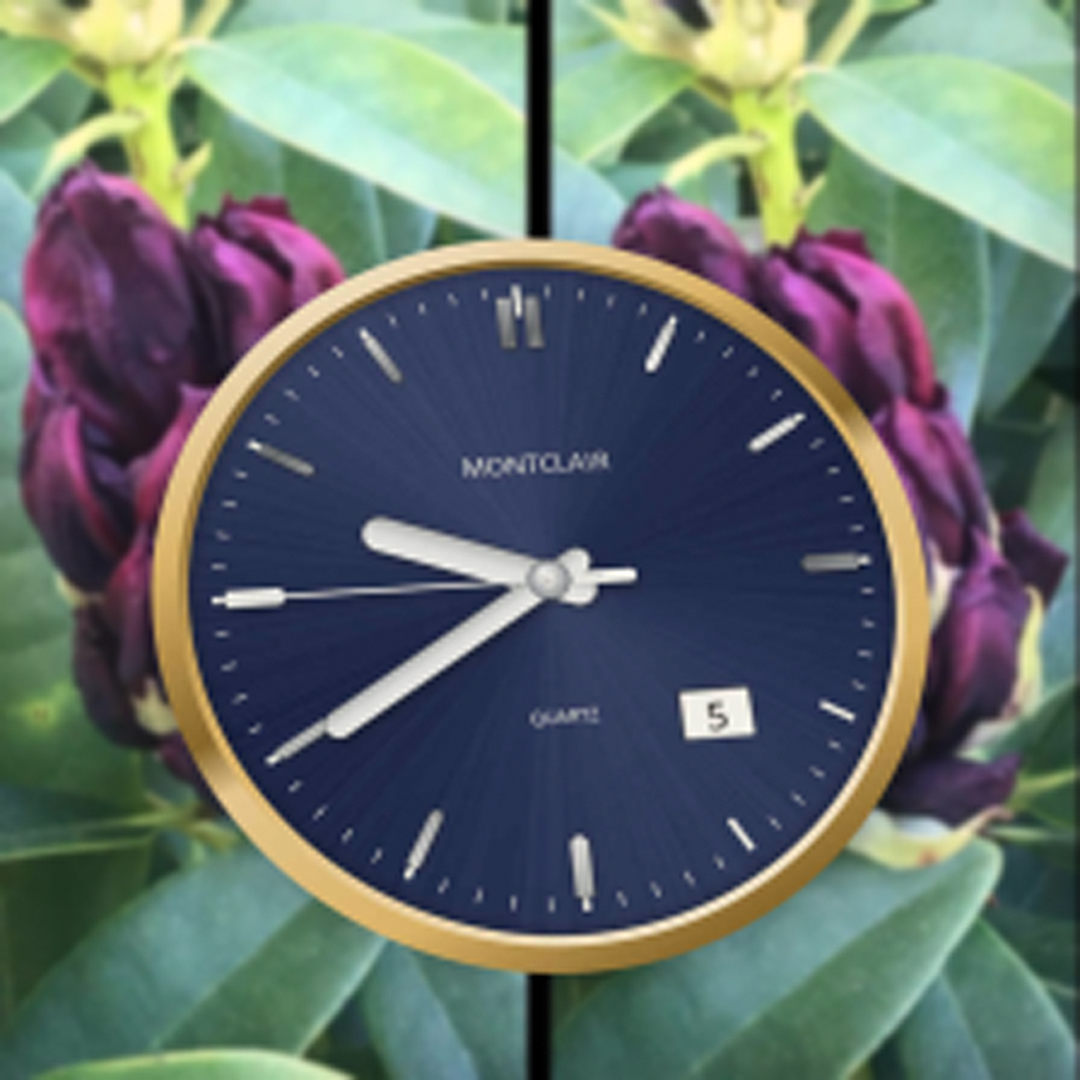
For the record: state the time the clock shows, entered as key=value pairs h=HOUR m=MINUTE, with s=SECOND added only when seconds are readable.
h=9 m=39 s=45
